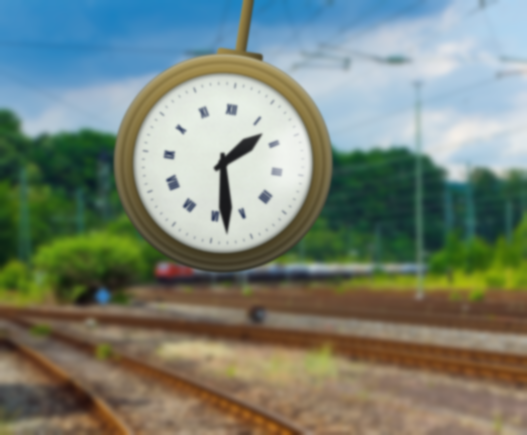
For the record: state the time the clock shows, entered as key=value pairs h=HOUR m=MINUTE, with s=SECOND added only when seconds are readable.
h=1 m=28
